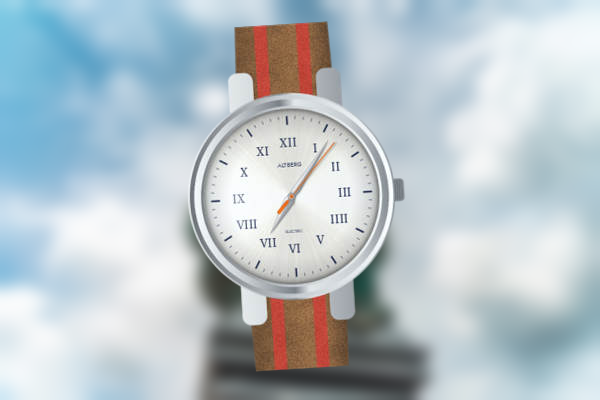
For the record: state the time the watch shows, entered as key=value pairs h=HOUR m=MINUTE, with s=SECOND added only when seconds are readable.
h=7 m=6 s=7
